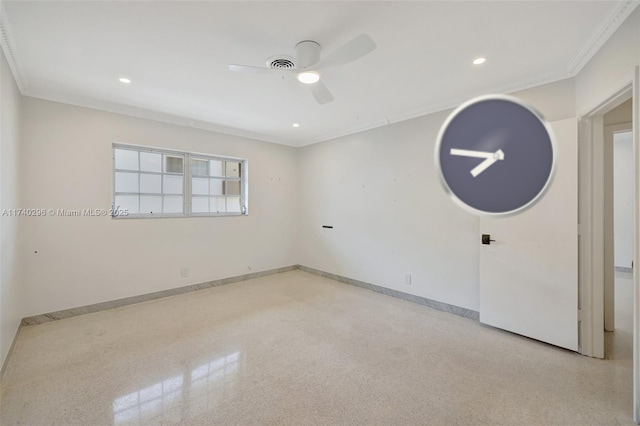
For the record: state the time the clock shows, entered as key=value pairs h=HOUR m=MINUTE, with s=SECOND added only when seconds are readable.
h=7 m=46
